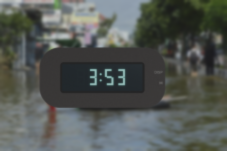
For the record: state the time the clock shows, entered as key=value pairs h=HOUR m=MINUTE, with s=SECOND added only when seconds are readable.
h=3 m=53
